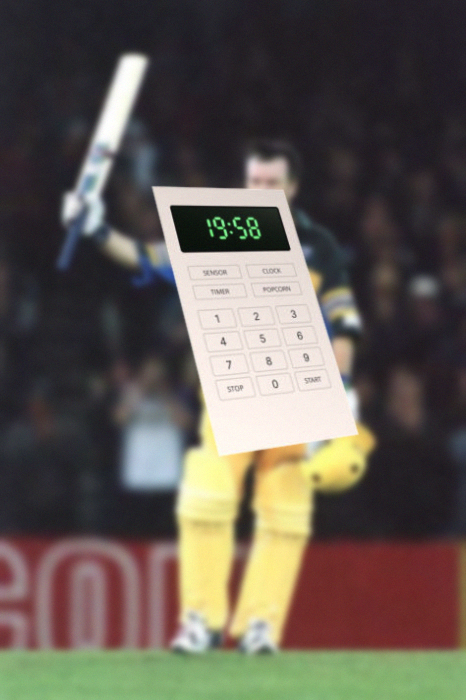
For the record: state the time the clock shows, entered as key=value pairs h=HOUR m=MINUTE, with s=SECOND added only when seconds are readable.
h=19 m=58
